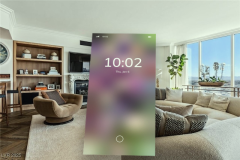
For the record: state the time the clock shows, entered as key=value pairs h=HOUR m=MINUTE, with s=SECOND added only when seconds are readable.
h=10 m=2
